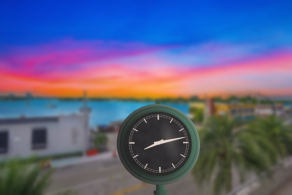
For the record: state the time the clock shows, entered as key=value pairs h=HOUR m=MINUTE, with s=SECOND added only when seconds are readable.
h=8 m=13
